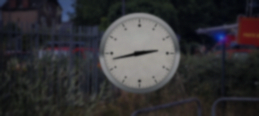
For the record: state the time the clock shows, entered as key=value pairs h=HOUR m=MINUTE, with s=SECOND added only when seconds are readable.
h=2 m=43
